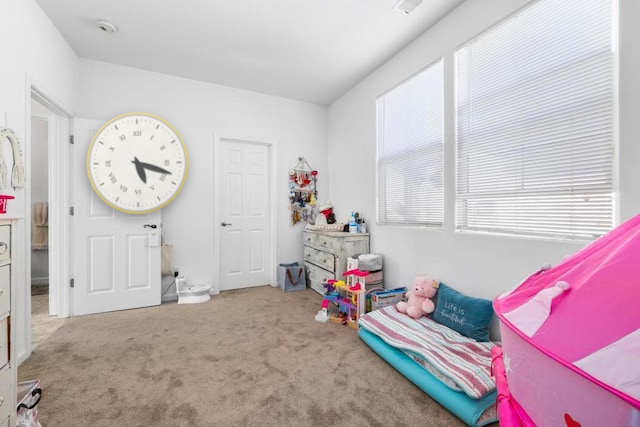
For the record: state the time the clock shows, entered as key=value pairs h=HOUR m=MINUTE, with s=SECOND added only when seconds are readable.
h=5 m=18
